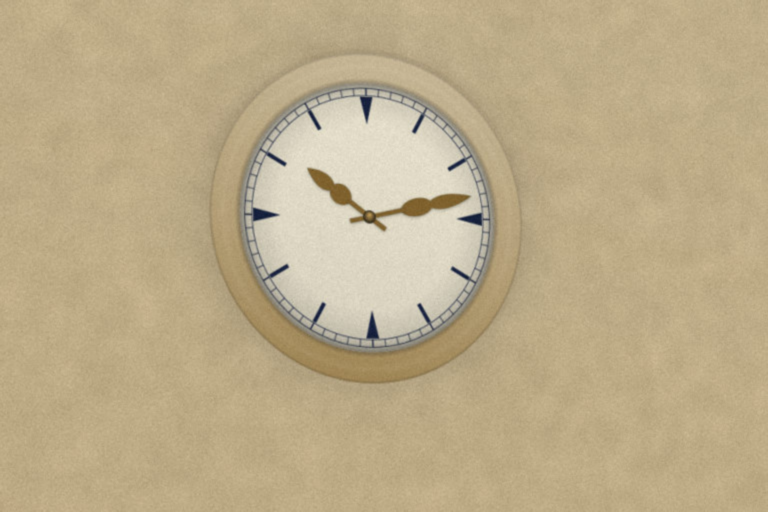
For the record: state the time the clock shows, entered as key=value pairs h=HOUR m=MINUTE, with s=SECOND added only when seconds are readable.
h=10 m=13
